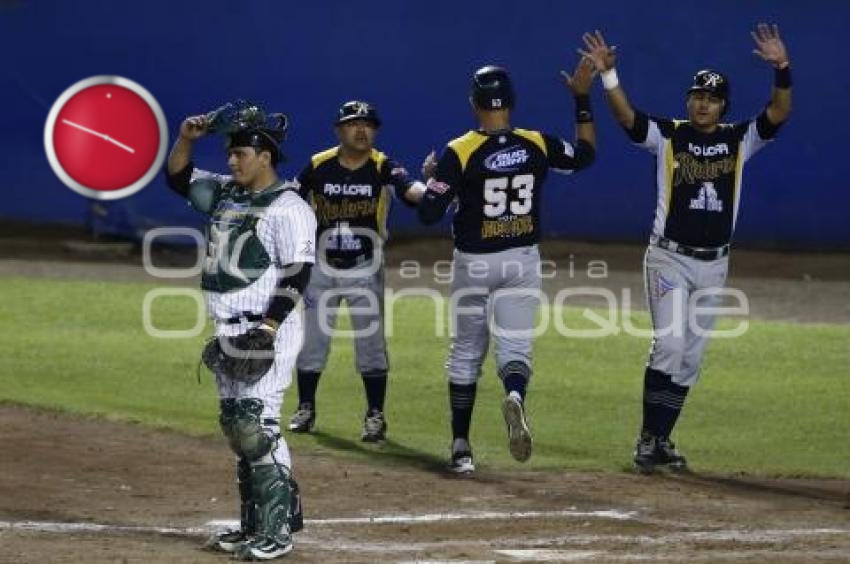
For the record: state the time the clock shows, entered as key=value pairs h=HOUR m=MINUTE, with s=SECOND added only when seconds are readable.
h=3 m=48
